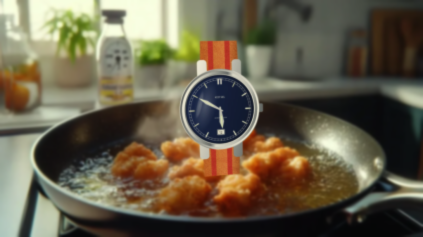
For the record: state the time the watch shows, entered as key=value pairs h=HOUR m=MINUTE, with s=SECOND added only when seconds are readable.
h=5 m=50
